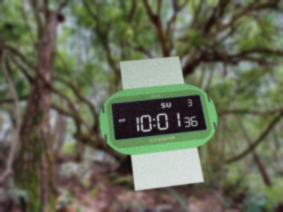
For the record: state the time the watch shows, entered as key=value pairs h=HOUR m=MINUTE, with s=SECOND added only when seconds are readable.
h=10 m=1 s=36
